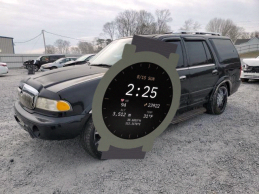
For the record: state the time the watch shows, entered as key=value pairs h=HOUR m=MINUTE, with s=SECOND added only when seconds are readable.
h=2 m=25
